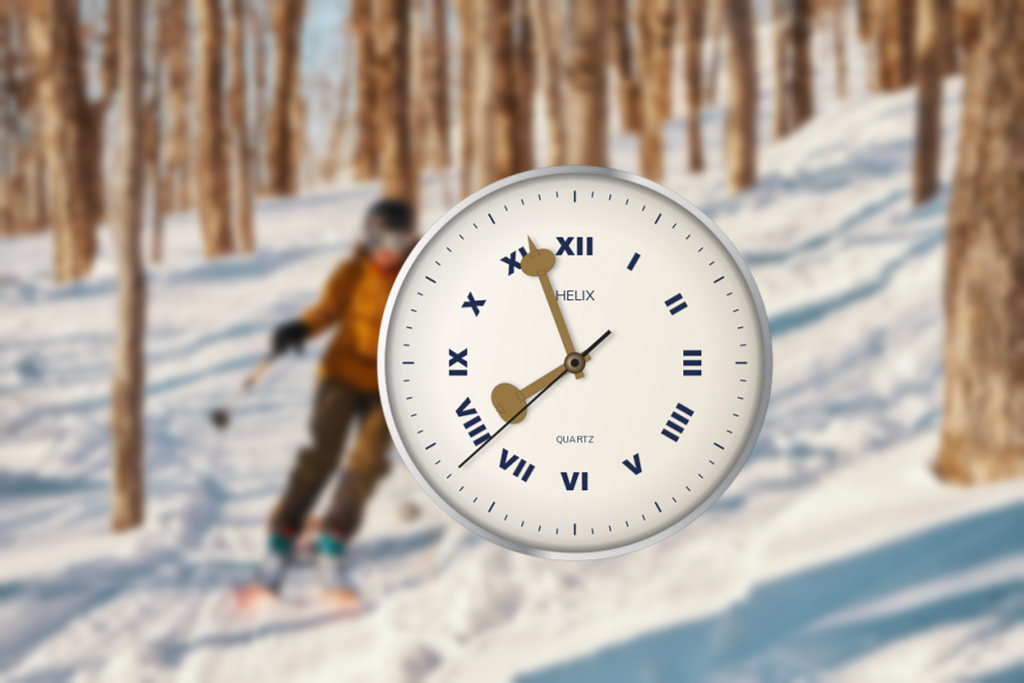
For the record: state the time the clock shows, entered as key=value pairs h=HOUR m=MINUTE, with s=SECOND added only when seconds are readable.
h=7 m=56 s=38
